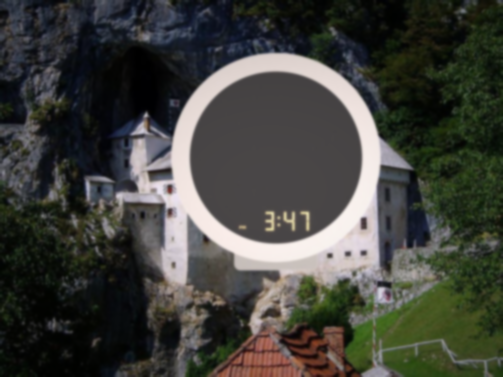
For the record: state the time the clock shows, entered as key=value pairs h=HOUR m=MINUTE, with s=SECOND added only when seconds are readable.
h=3 m=47
